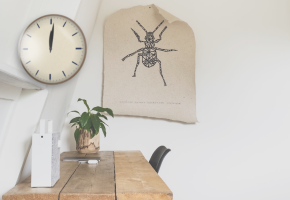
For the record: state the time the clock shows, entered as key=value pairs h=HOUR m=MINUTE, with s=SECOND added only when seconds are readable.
h=12 m=1
